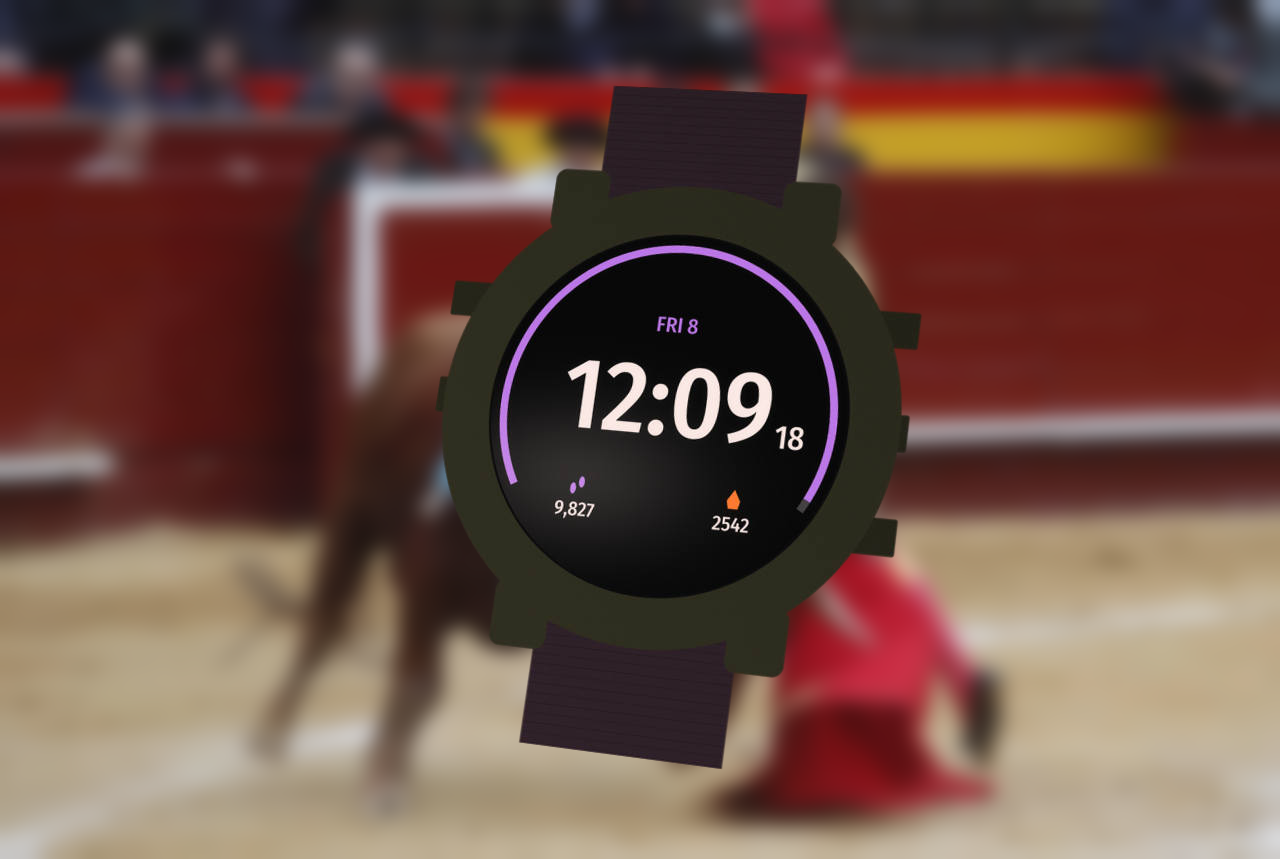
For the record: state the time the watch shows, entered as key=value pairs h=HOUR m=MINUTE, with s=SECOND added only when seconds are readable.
h=12 m=9 s=18
